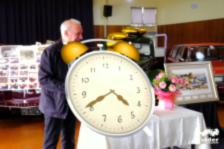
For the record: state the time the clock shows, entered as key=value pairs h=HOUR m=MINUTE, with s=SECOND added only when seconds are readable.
h=4 m=41
